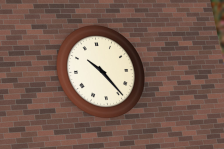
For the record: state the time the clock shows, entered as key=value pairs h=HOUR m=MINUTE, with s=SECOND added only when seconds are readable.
h=10 m=24
